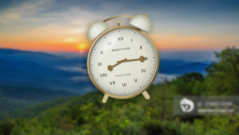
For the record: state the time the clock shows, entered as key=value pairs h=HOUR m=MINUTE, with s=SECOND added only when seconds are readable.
h=8 m=15
